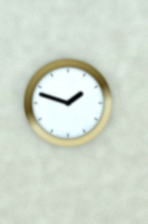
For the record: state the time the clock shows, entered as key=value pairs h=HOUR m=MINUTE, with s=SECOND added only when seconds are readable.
h=1 m=48
